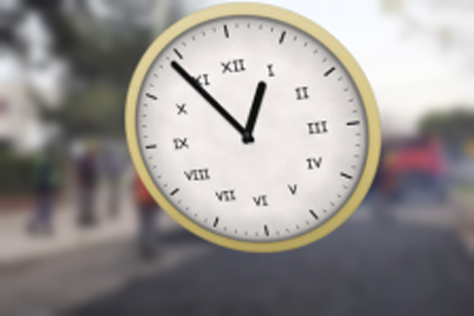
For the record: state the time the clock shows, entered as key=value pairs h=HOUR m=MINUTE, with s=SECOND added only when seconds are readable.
h=12 m=54
